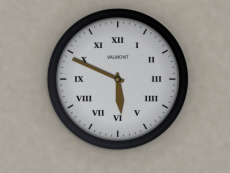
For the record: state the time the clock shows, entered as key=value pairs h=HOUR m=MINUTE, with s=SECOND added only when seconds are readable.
h=5 m=49
